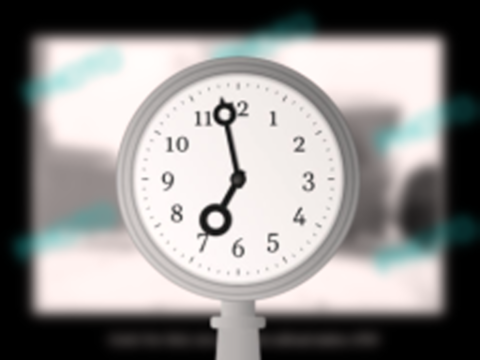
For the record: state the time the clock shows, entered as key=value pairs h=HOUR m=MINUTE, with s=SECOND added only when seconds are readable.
h=6 m=58
